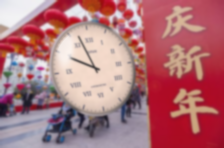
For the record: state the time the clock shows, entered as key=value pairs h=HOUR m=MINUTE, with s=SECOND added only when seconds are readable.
h=9 m=57
